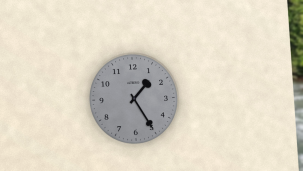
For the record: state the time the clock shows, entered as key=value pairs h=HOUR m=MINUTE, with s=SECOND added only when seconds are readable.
h=1 m=25
